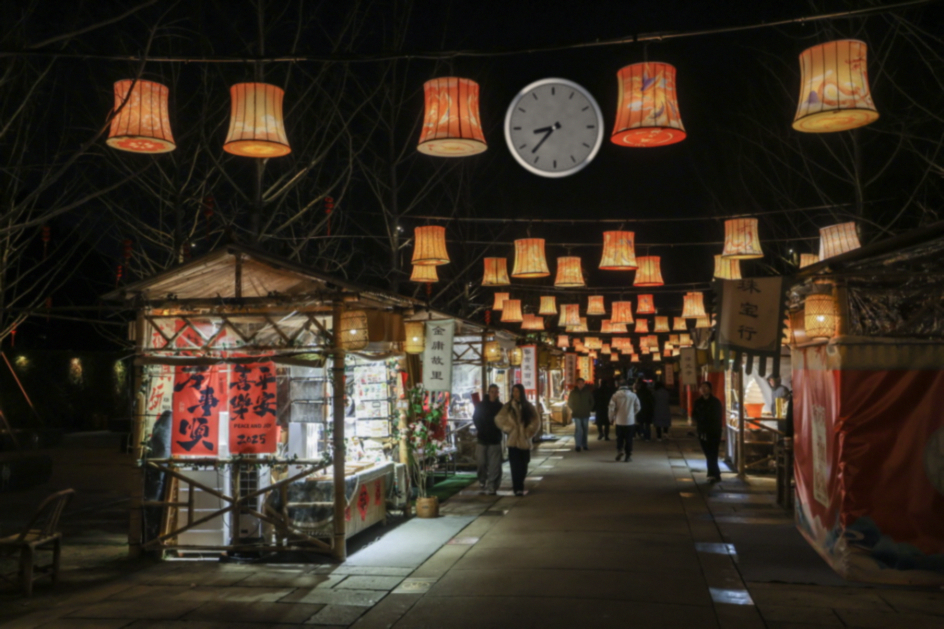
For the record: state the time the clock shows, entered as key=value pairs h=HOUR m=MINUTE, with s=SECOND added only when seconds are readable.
h=8 m=37
